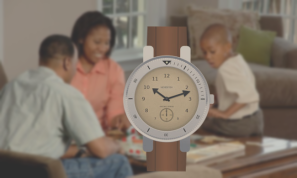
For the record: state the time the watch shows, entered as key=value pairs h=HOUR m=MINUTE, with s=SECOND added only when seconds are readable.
h=10 m=12
